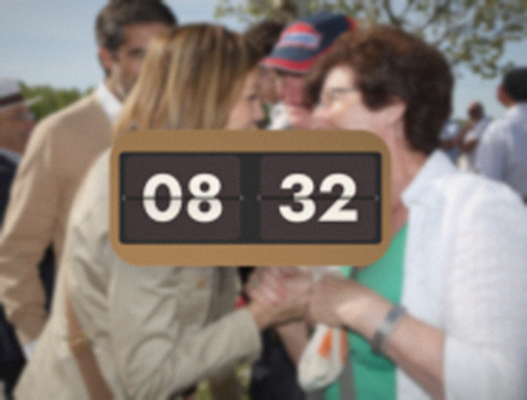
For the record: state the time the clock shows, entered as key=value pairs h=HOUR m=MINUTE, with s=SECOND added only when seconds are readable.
h=8 m=32
